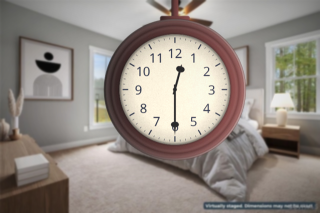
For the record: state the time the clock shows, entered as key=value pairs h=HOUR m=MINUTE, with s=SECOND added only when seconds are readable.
h=12 m=30
